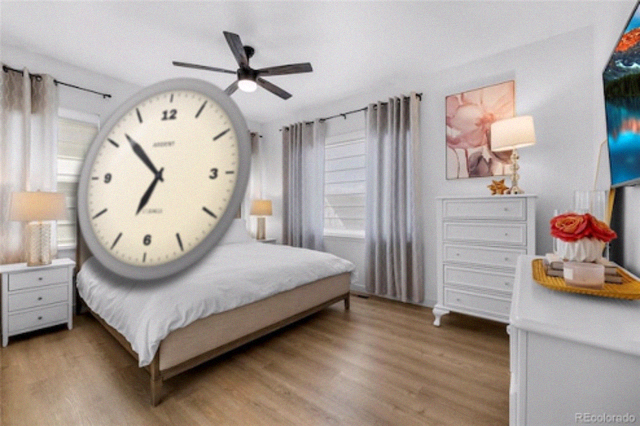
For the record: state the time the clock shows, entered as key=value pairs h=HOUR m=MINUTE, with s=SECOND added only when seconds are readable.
h=6 m=52
